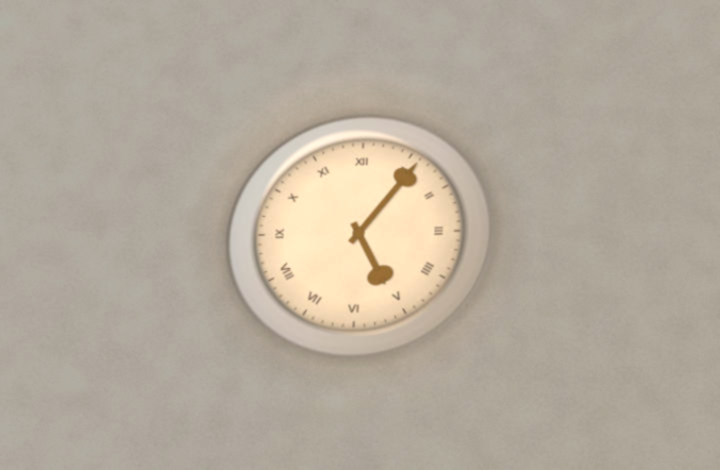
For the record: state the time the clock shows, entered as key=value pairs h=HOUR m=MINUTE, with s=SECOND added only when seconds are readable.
h=5 m=6
